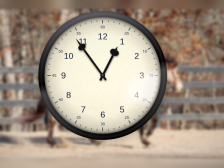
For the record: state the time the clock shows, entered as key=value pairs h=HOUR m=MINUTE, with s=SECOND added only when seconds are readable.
h=12 m=54
